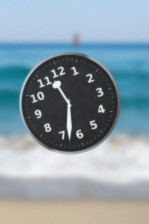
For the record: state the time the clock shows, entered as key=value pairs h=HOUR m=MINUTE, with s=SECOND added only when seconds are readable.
h=11 m=33
